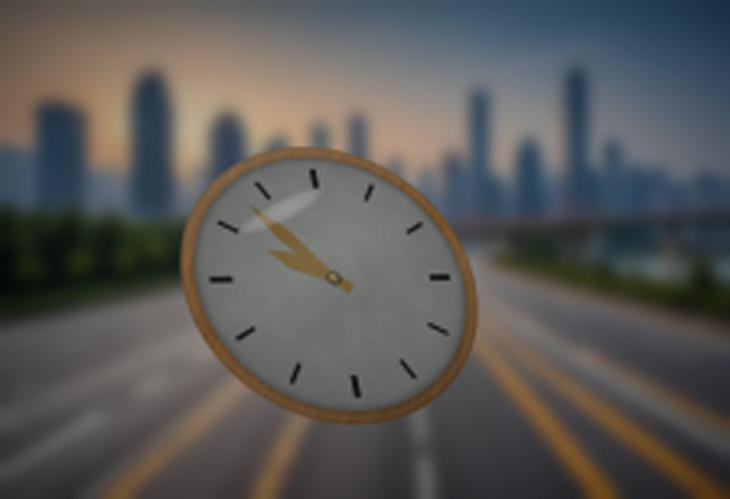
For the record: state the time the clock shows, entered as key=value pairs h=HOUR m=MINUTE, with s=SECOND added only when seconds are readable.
h=9 m=53
